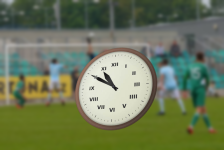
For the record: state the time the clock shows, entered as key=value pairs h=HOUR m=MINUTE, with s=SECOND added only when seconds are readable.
h=10 m=50
